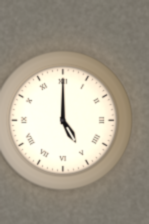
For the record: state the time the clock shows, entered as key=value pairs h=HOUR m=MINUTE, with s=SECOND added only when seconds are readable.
h=5 m=0
